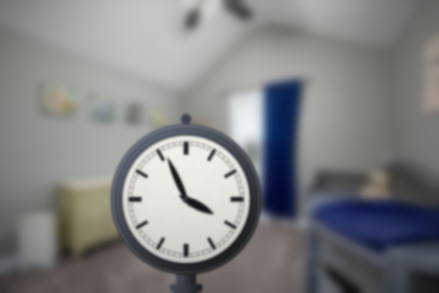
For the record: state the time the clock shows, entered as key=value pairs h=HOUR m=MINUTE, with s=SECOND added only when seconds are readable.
h=3 m=56
